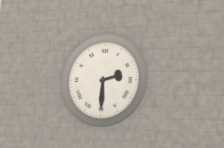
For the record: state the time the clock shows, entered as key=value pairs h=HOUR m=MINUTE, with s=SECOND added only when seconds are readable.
h=2 m=30
